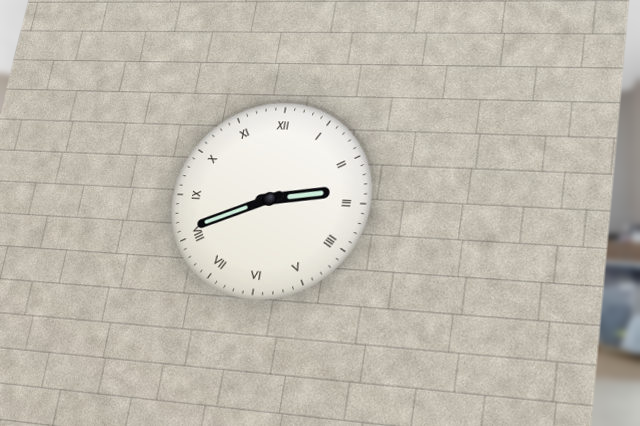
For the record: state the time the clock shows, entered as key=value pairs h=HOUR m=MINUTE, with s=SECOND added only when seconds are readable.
h=2 m=41
